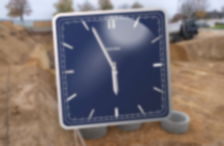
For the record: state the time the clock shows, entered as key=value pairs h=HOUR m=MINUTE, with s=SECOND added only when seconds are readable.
h=5 m=56
